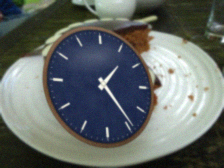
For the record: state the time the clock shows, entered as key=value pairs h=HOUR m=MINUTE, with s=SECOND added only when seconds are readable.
h=1 m=24
